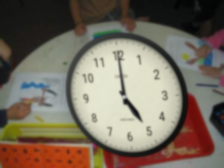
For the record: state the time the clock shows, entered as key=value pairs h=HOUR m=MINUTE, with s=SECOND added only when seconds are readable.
h=5 m=0
